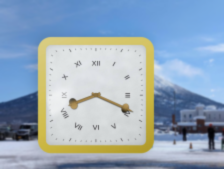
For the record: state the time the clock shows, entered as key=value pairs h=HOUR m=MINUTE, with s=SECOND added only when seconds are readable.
h=8 m=19
